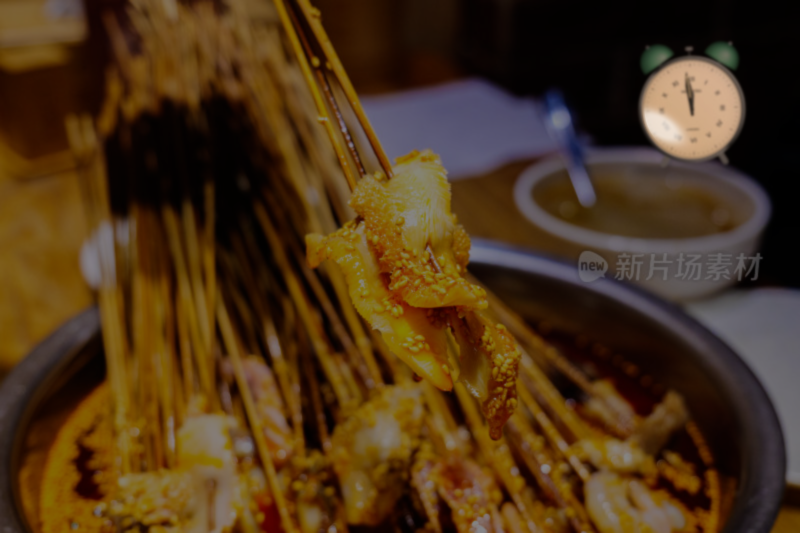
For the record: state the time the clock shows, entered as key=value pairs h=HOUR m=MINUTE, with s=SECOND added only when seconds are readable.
h=11 m=59
